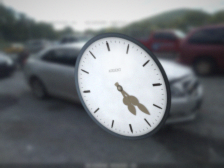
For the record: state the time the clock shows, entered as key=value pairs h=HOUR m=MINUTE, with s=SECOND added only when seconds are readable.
h=5 m=23
